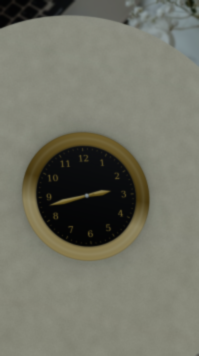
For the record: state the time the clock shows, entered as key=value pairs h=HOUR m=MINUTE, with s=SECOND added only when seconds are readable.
h=2 m=43
